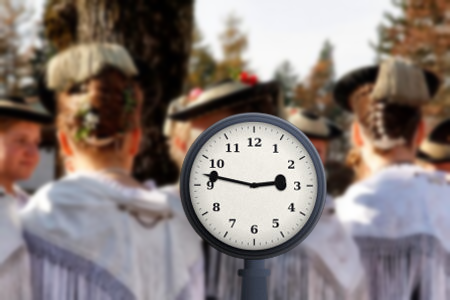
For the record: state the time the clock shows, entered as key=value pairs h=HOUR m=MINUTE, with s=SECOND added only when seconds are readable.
h=2 m=47
